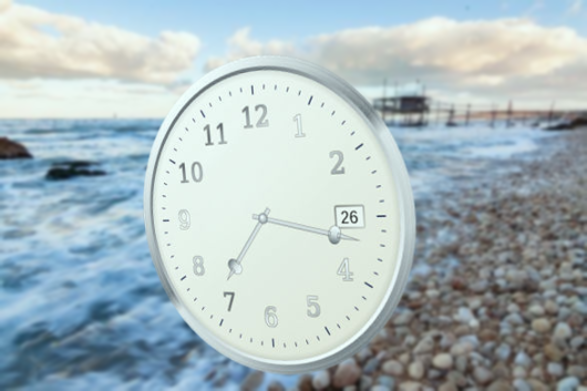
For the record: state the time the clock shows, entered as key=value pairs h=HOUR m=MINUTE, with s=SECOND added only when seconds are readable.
h=7 m=17
